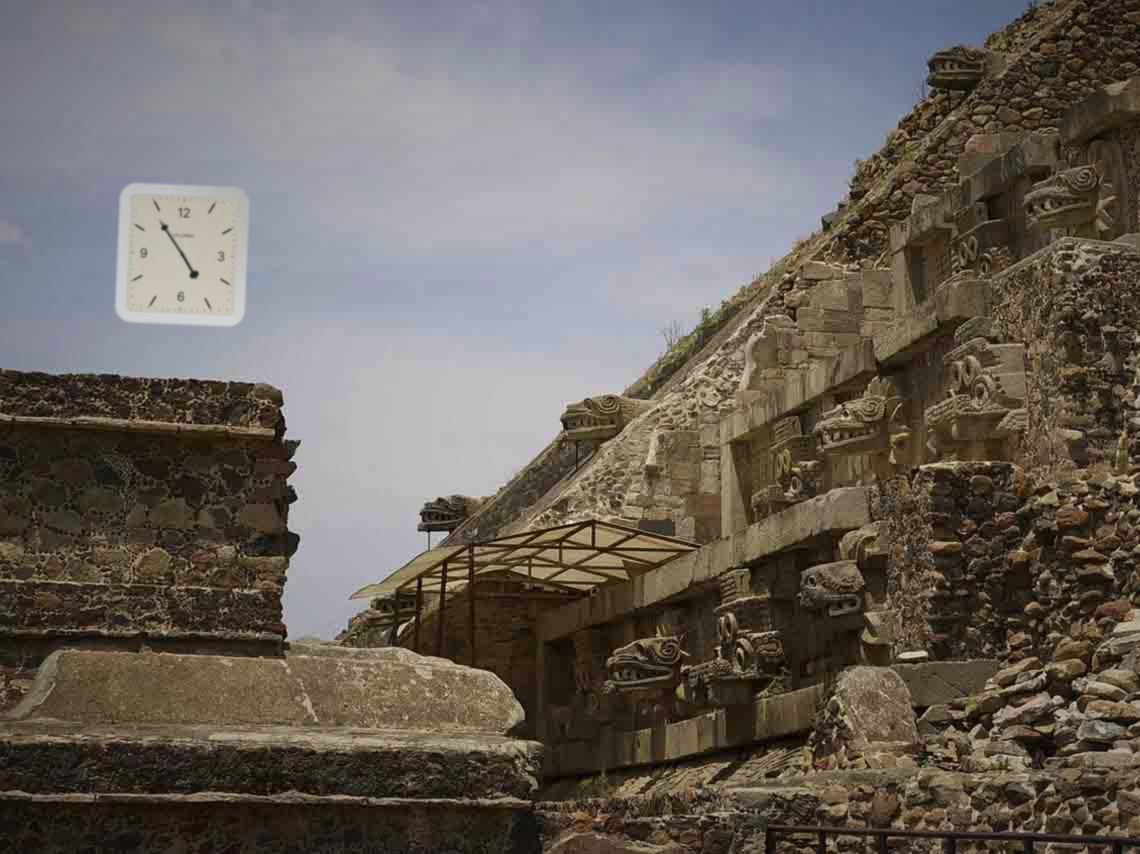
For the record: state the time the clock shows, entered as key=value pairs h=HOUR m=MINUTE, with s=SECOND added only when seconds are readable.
h=4 m=54
